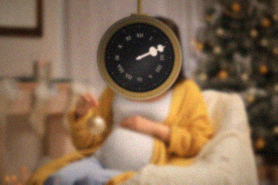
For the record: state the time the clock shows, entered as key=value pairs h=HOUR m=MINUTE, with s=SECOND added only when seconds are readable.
h=2 m=11
